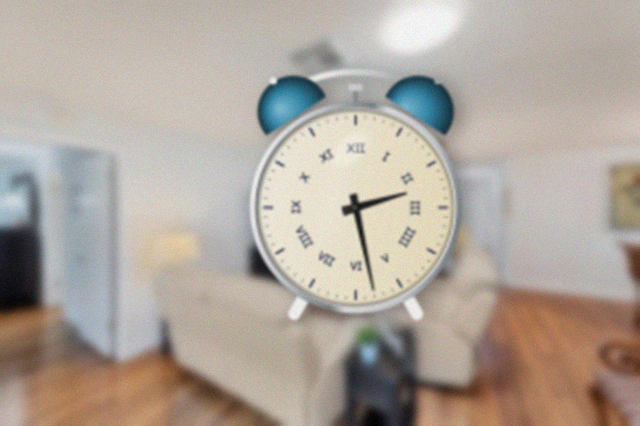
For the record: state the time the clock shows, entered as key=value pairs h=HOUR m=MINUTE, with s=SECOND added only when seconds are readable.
h=2 m=28
